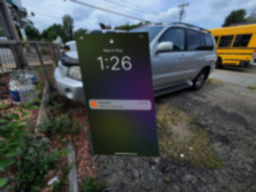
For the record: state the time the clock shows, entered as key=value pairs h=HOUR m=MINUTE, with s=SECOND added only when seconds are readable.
h=1 m=26
